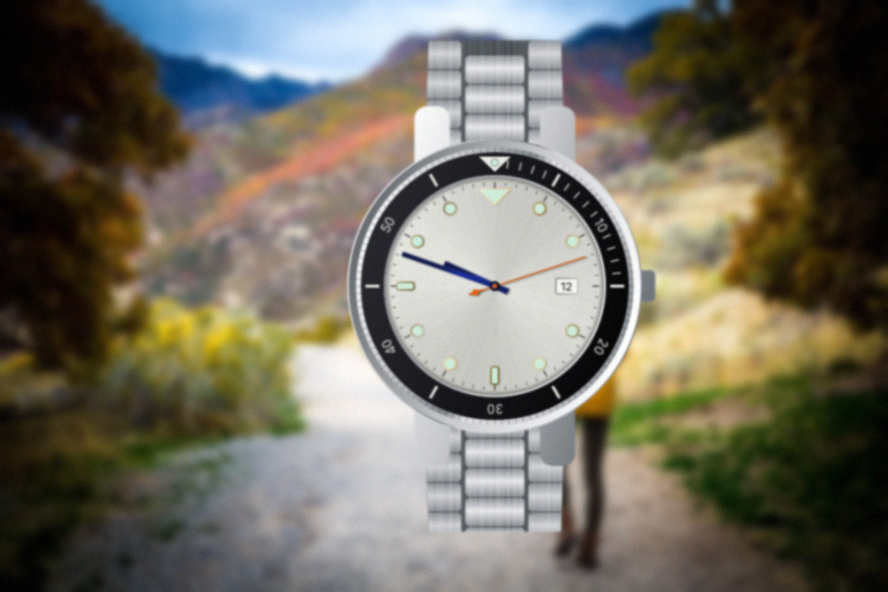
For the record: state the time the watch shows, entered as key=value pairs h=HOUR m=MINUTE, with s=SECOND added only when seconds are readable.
h=9 m=48 s=12
